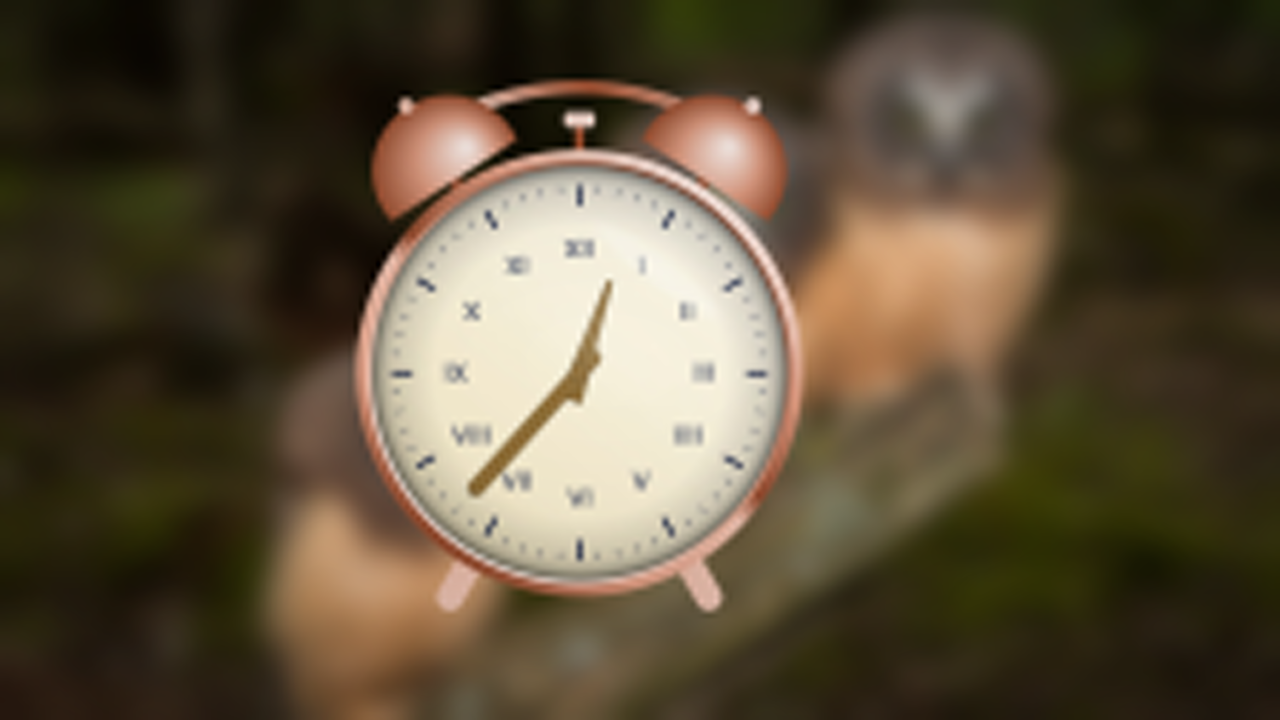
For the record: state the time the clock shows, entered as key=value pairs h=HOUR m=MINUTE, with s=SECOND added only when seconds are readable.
h=12 m=37
